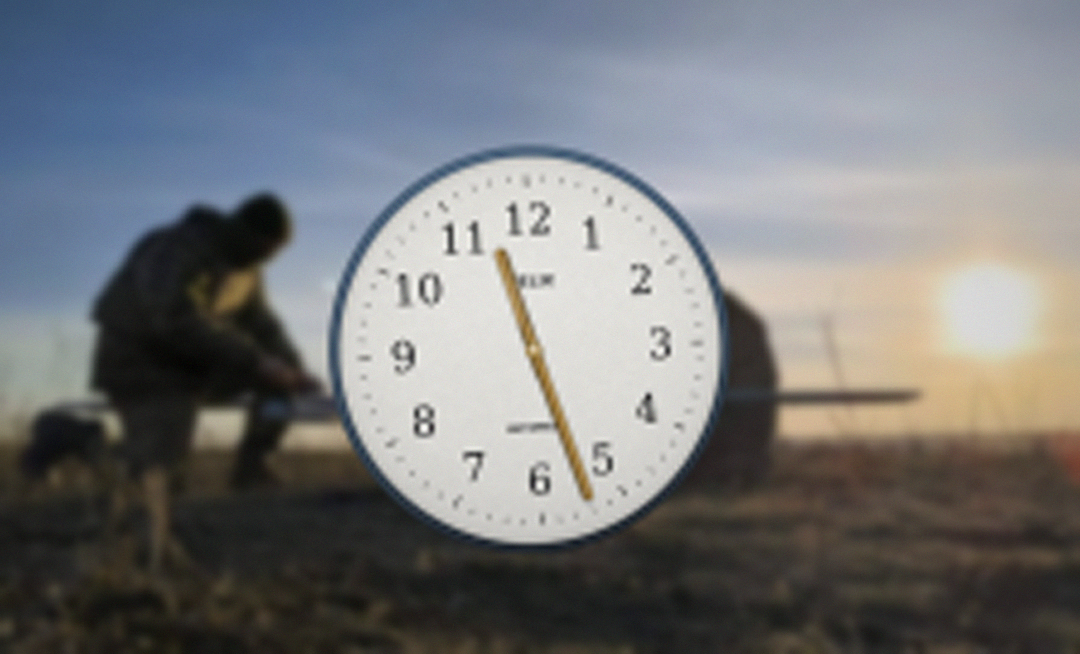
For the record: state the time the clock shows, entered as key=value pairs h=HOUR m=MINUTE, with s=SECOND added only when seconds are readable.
h=11 m=27
